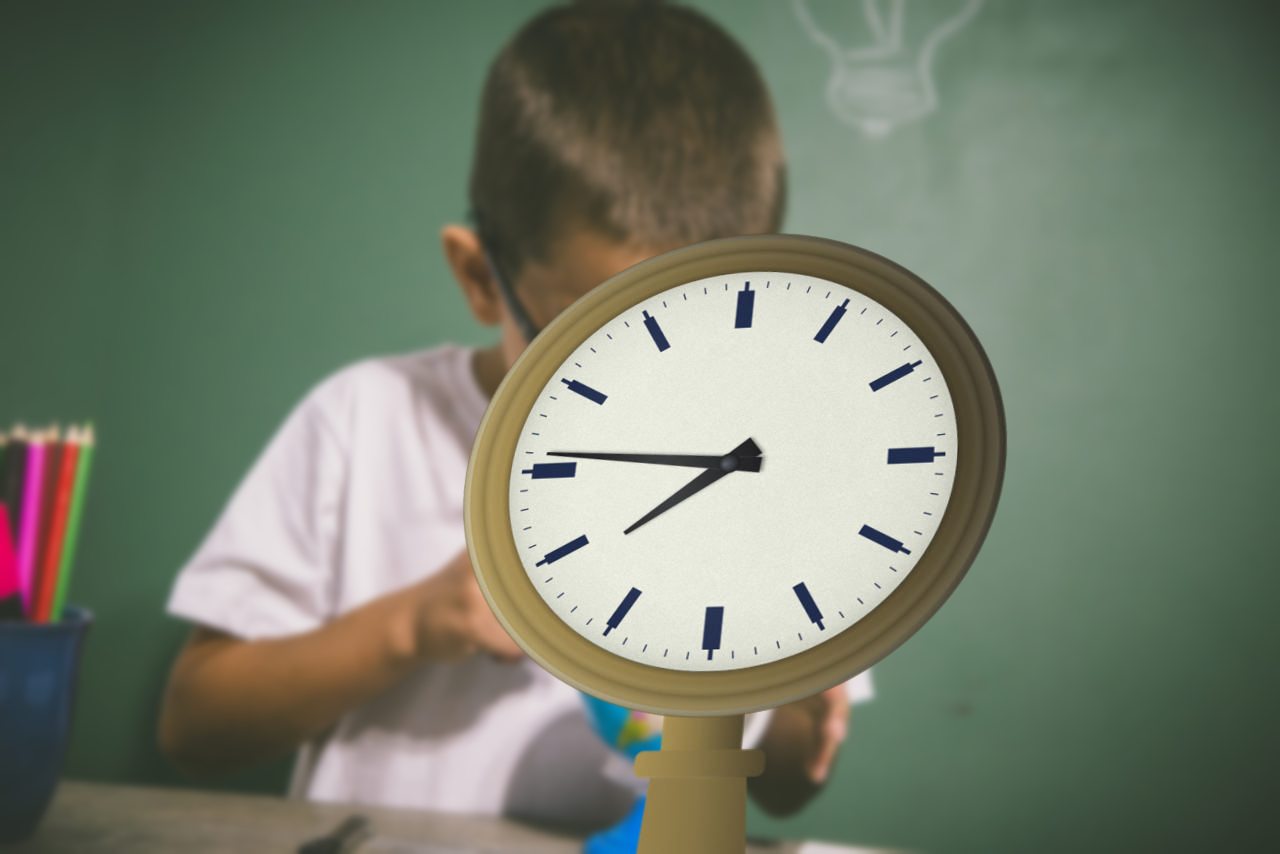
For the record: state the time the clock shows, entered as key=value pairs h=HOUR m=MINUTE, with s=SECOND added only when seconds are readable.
h=7 m=46
